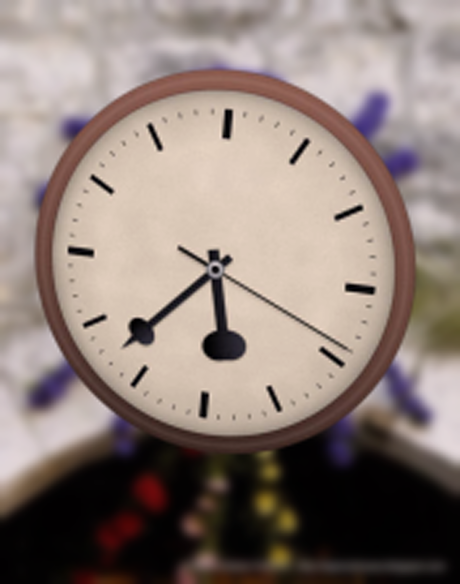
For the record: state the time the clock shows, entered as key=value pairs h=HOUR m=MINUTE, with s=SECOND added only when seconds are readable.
h=5 m=37 s=19
